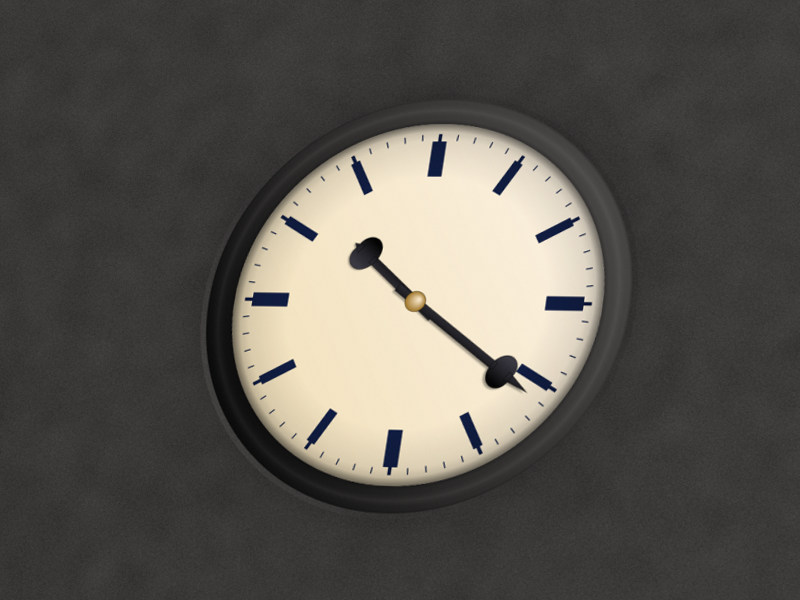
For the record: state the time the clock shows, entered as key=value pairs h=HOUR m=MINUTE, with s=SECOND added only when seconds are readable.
h=10 m=21
